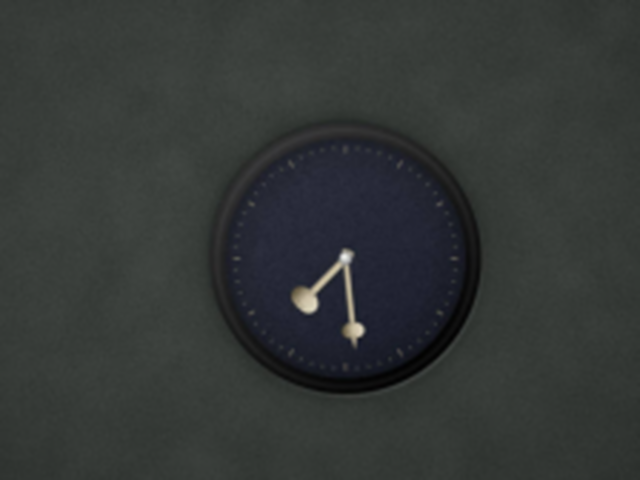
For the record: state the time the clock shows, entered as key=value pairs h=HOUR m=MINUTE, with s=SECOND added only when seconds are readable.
h=7 m=29
